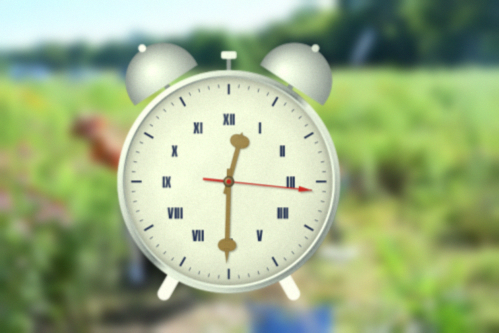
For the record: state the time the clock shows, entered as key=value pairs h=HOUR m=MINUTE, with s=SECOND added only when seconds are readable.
h=12 m=30 s=16
